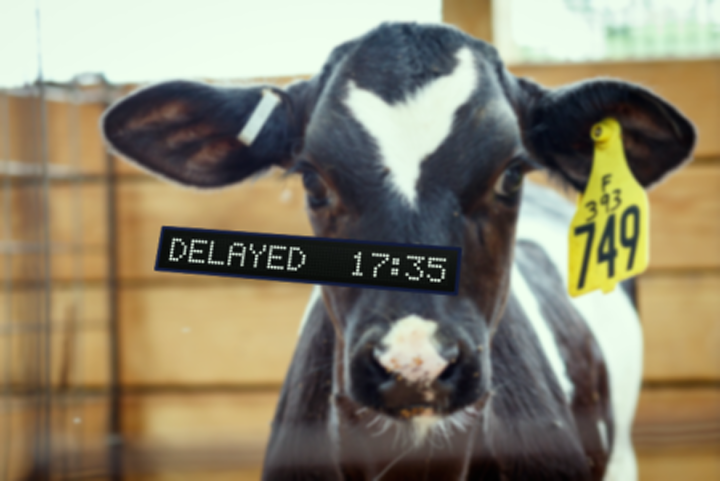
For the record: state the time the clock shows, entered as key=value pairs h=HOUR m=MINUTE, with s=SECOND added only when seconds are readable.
h=17 m=35
